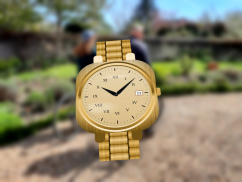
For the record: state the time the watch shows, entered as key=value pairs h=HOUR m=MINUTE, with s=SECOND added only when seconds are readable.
h=10 m=8
